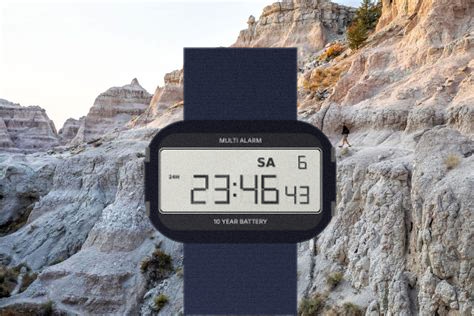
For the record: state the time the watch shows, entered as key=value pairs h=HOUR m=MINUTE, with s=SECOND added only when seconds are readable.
h=23 m=46 s=43
